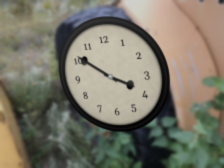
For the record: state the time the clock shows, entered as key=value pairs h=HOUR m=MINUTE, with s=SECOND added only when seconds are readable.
h=3 m=51
